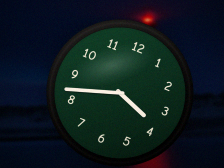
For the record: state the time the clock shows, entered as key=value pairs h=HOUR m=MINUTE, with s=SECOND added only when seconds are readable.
h=3 m=42
